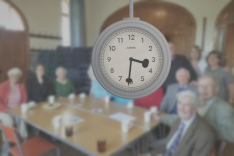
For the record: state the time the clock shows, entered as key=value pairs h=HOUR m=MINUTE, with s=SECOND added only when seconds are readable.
h=3 m=31
